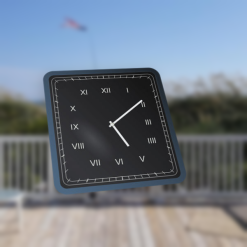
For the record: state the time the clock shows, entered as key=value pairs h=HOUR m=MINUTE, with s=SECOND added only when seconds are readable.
h=5 m=9
